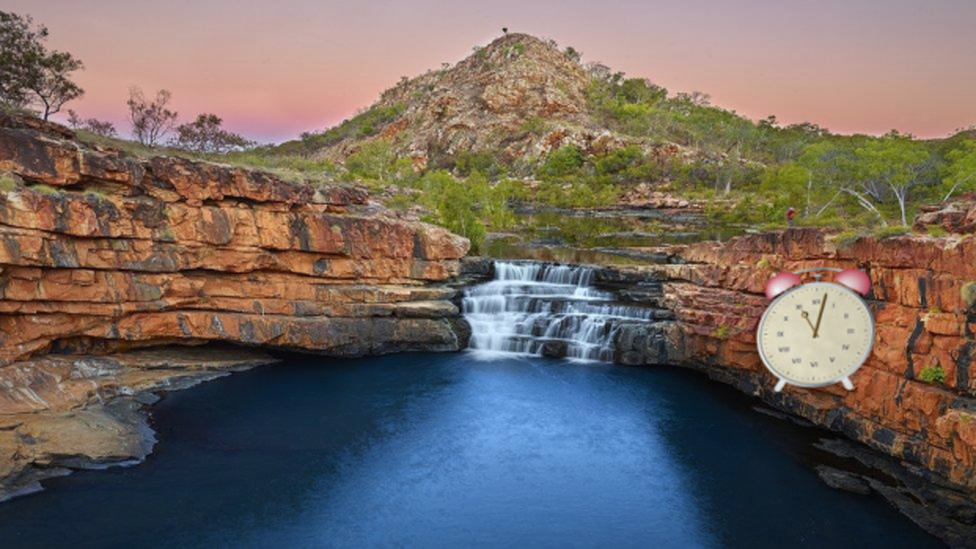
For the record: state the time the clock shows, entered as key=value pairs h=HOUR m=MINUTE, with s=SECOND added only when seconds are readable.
h=11 m=2
